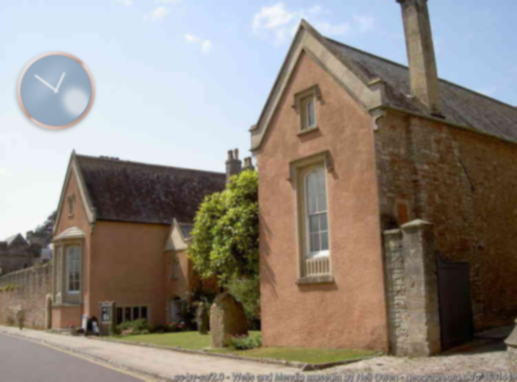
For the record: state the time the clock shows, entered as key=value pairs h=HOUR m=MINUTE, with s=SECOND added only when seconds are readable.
h=12 m=51
